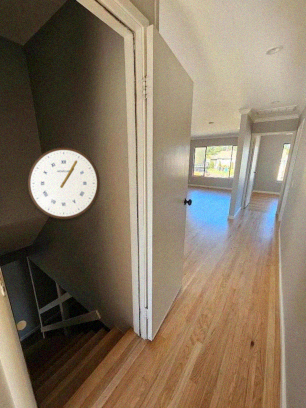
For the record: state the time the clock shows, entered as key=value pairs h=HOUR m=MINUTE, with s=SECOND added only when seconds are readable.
h=1 m=5
